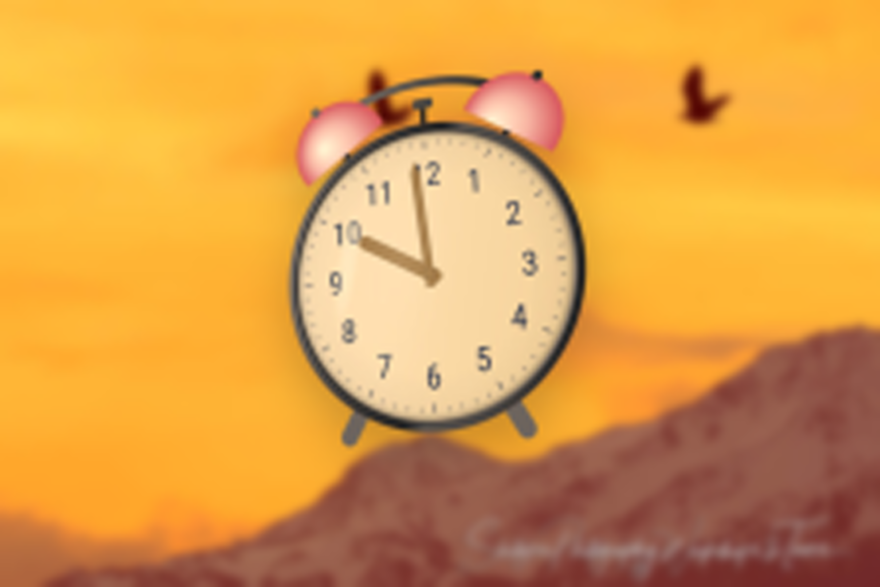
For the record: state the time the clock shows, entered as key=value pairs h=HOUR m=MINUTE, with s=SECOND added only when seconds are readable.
h=9 m=59
